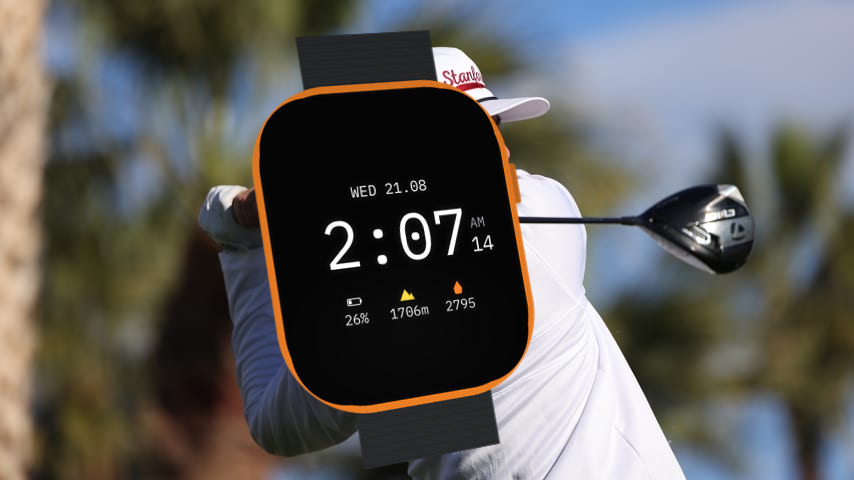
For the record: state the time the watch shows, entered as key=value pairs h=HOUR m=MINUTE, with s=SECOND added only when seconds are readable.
h=2 m=7 s=14
